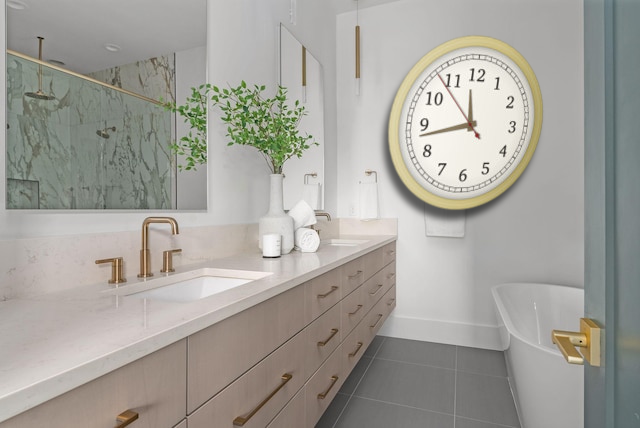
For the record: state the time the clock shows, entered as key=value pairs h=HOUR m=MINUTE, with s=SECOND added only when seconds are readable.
h=11 m=42 s=53
